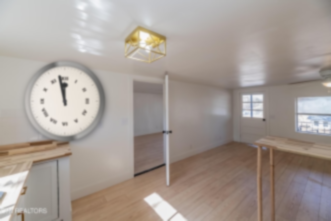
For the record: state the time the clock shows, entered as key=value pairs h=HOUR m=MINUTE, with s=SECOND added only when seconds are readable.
h=11 m=58
